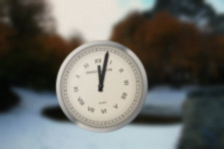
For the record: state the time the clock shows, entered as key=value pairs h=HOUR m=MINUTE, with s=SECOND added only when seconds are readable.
h=12 m=3
